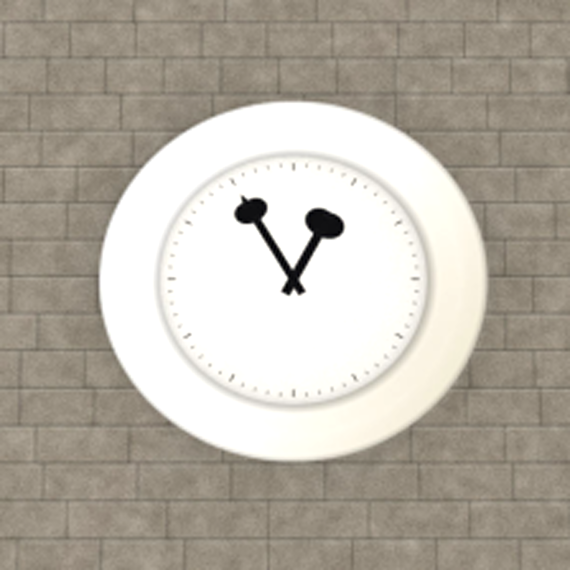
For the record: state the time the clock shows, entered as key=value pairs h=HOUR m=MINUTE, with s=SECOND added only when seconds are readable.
h=12 m=55
